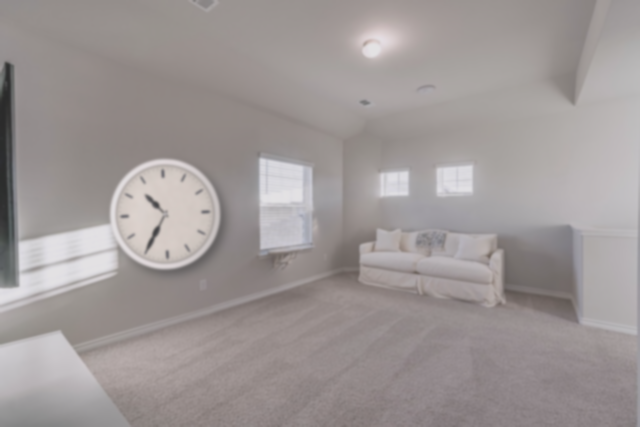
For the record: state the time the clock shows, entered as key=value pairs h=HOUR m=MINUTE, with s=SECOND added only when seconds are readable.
h=10 m=35
